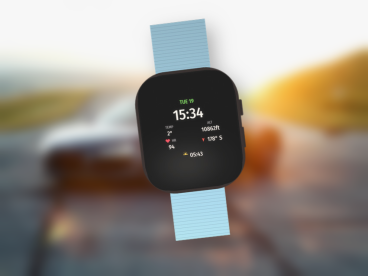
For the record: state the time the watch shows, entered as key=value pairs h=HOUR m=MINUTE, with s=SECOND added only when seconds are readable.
h=15 m=34
